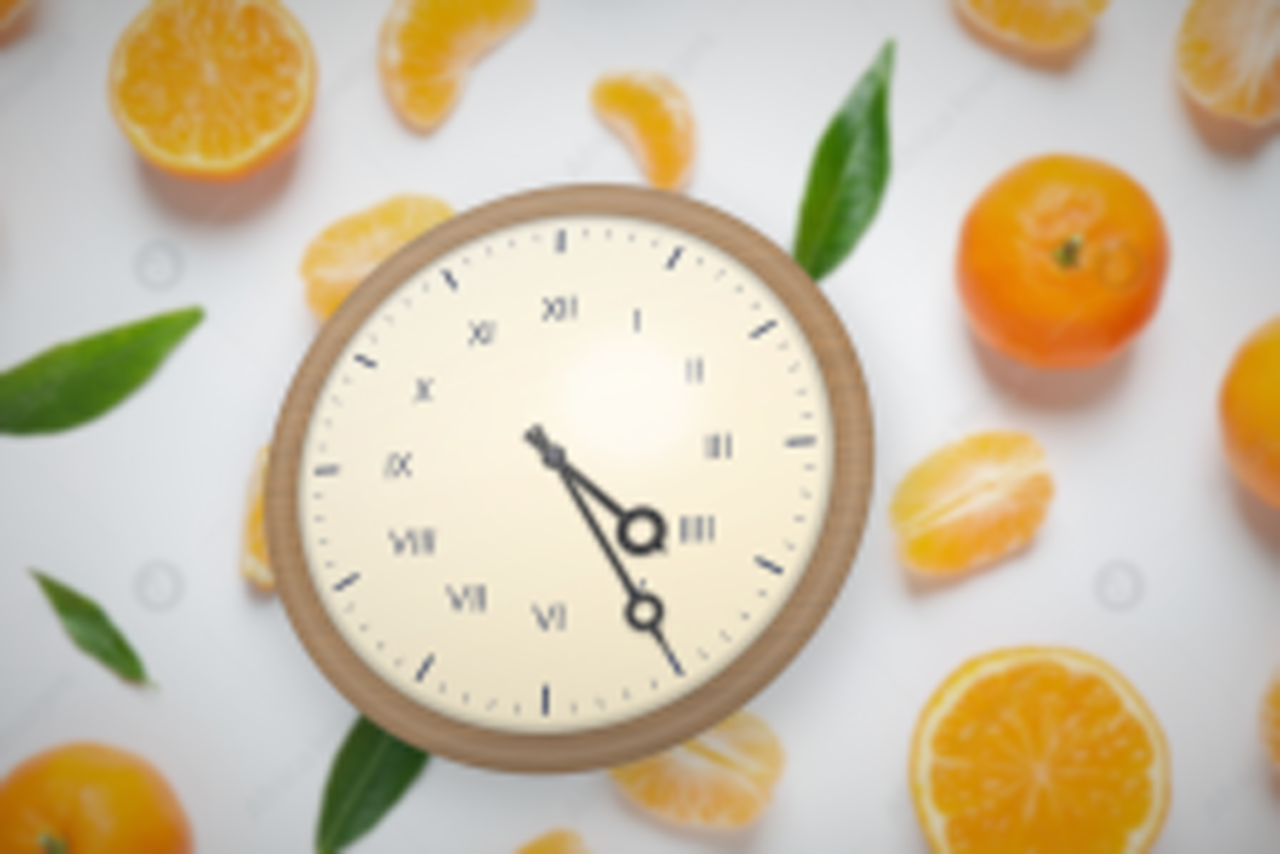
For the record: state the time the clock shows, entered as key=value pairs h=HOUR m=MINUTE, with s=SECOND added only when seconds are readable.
h=4 m=25
